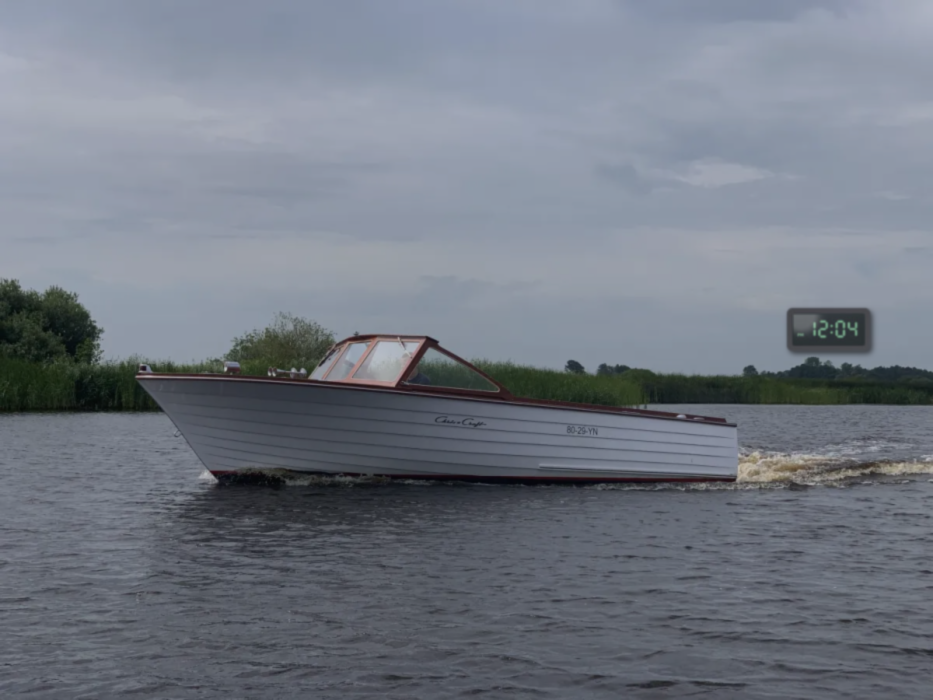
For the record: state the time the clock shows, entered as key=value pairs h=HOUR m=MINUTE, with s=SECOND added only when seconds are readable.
h=12 m=4
